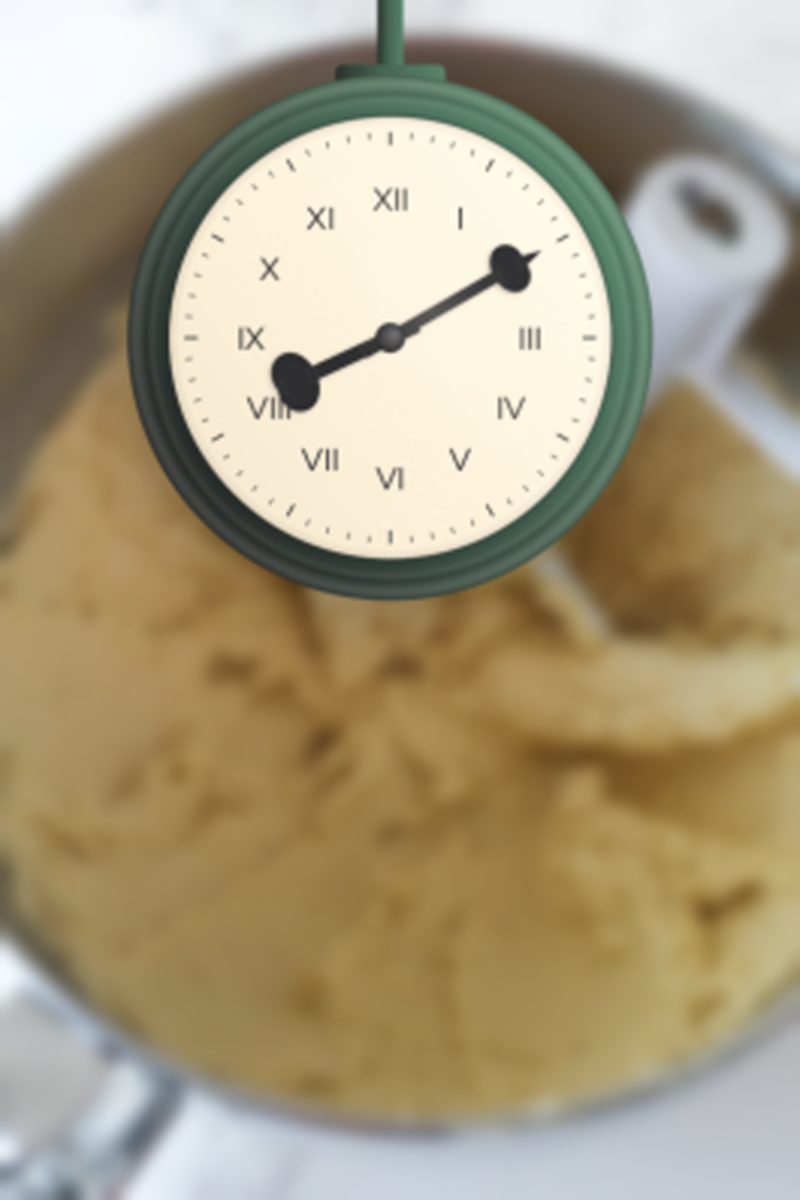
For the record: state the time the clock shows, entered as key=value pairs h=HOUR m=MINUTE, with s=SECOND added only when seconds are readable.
h=8 m=10
